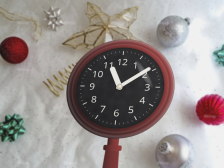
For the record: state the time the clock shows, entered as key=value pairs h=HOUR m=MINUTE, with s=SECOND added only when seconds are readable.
h=11 m=9
